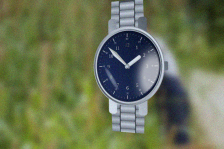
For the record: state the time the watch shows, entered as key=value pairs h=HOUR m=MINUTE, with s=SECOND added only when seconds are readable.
h=1 m=52
